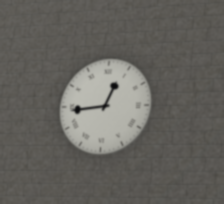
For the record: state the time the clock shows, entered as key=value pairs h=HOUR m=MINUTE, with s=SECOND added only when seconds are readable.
h=12 m=44
